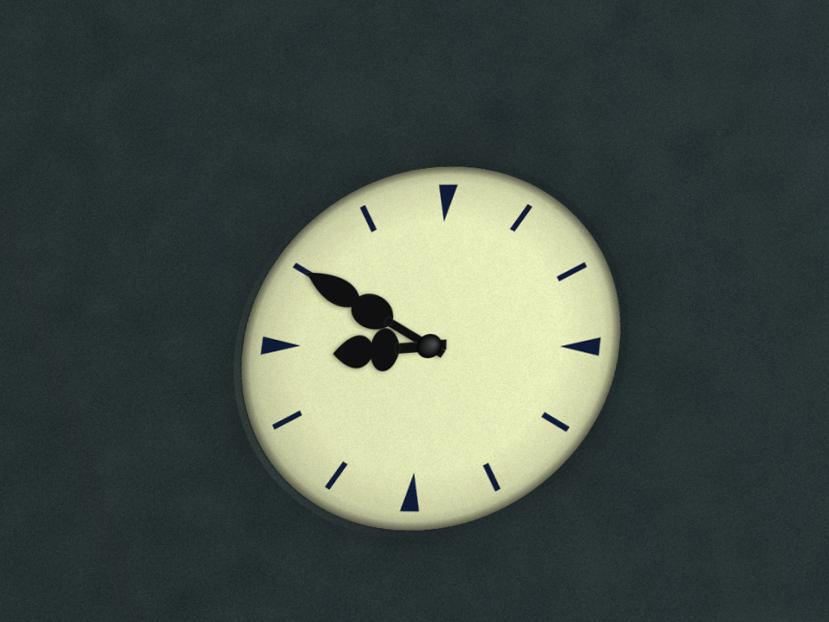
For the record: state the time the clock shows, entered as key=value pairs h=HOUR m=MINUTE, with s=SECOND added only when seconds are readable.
h=8 m=50
